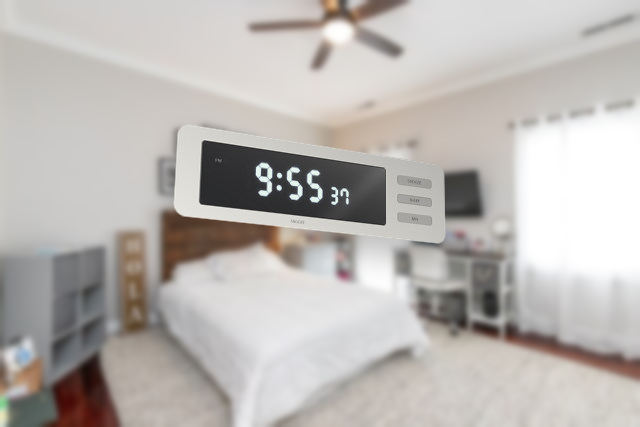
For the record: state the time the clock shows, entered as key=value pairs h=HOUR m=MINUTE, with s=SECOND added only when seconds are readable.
h=9 m=55 s=37
